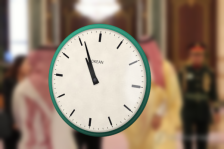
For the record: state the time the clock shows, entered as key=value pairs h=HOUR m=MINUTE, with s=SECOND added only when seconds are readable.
h=10 m=56
